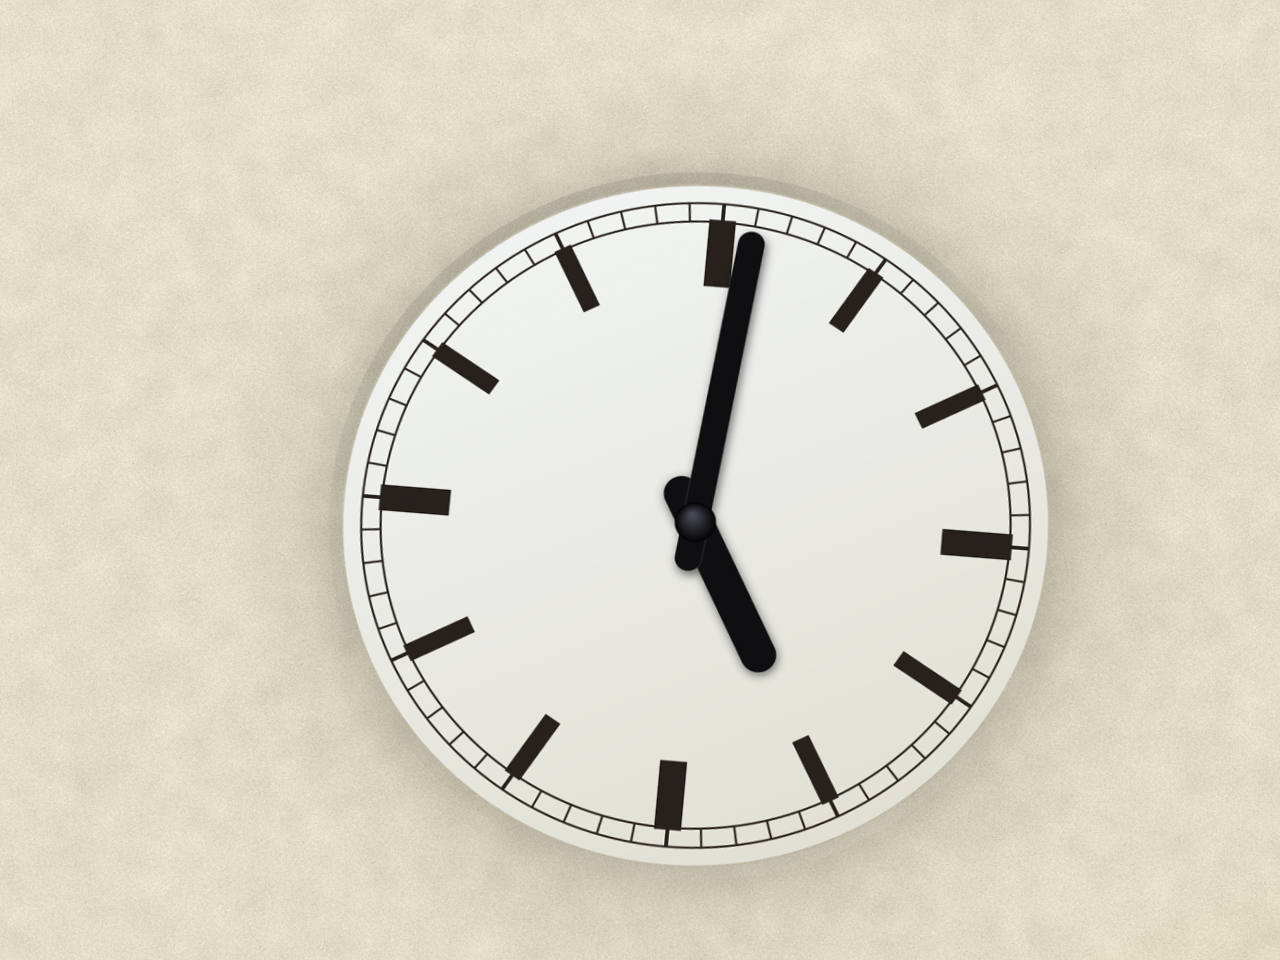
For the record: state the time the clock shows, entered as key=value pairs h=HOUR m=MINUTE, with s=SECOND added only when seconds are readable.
h=5 m=1
